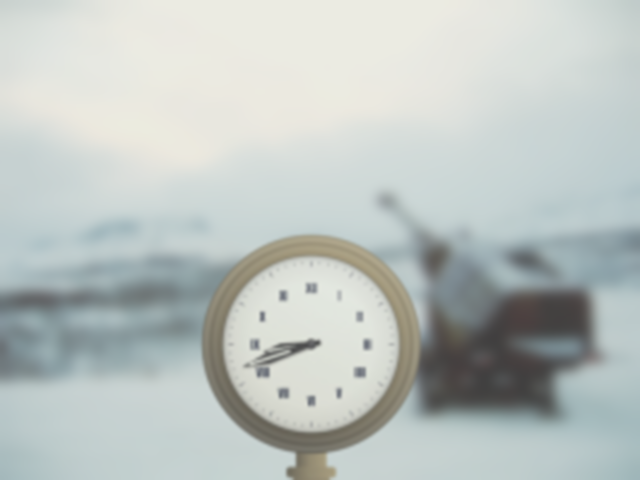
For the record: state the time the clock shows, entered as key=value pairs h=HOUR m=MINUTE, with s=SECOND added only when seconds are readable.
h=8 m=42
